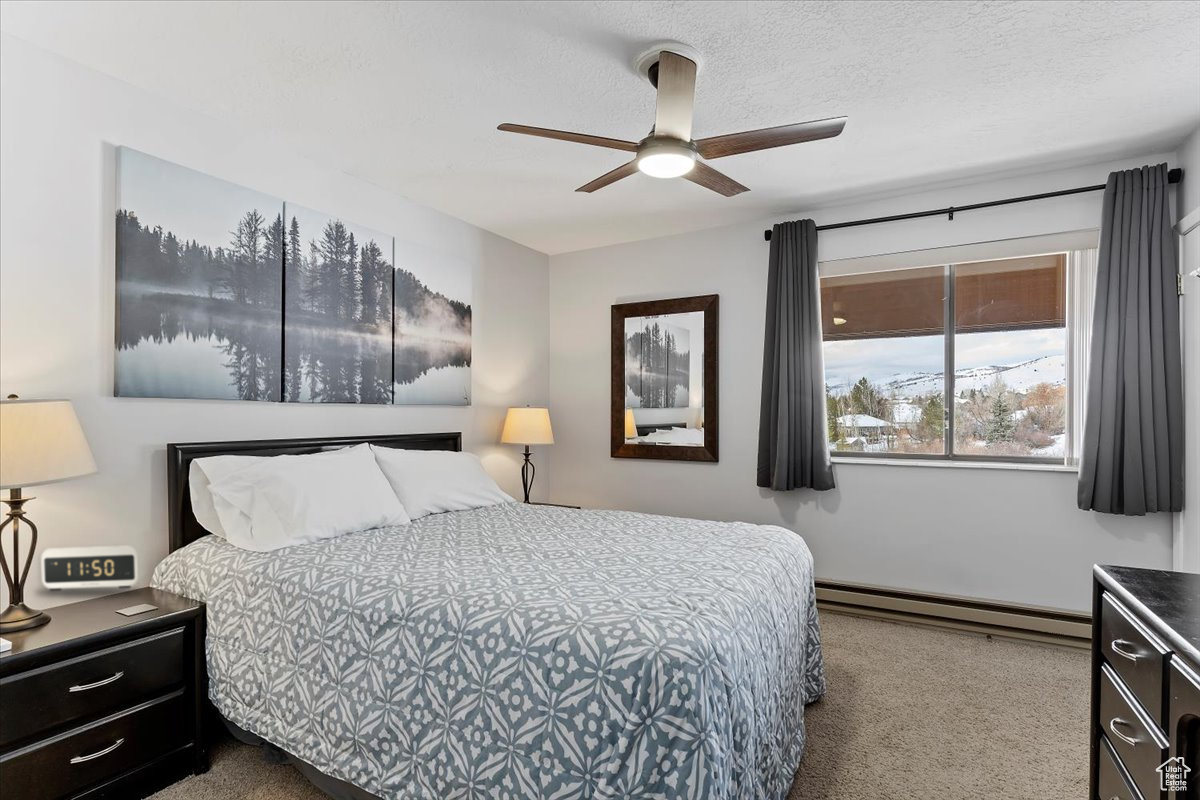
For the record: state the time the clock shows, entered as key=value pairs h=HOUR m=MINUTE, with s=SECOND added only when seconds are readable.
h=11 m=50
